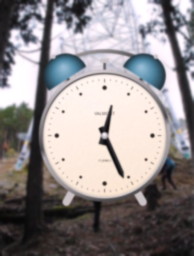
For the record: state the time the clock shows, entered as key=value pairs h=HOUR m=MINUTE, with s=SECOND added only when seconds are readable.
h=12 m=26
